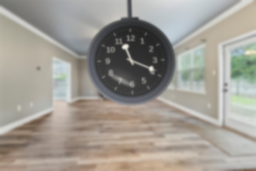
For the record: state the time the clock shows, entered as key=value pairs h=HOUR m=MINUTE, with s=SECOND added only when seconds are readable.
h=11 m=19
